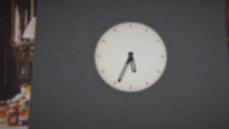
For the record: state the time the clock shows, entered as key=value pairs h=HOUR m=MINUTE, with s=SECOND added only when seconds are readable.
h=5 m=34
